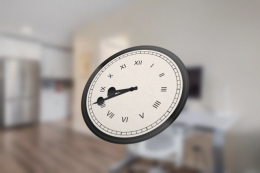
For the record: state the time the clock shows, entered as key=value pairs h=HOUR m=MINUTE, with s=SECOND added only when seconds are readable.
h=8 m=41
